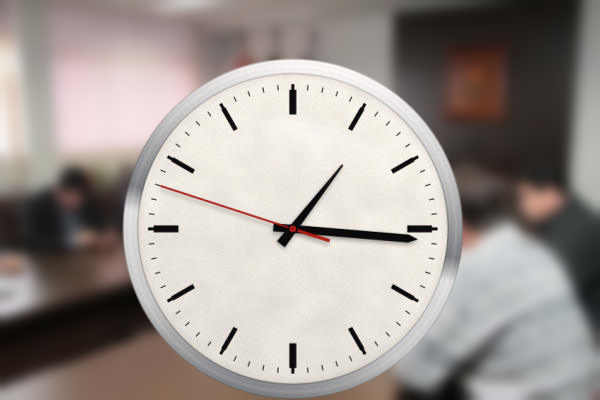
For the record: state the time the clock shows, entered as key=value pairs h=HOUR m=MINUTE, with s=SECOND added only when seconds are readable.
h=1 m=15 s=48
